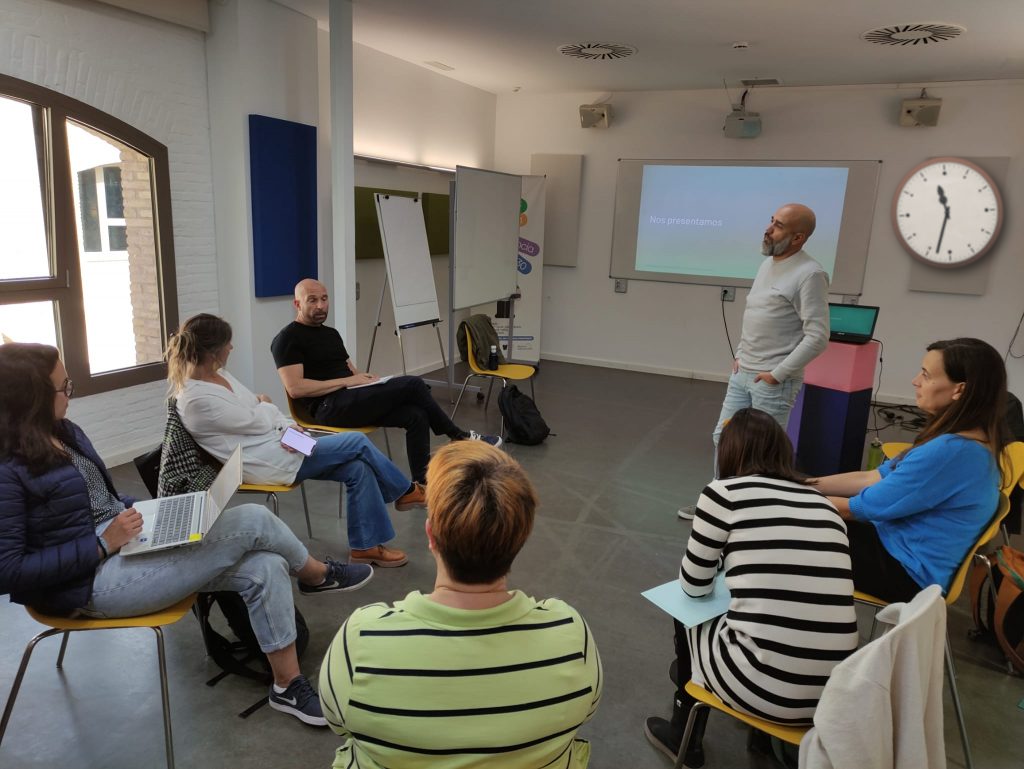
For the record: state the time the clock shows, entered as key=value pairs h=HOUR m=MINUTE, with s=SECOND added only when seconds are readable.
h=11 m=33
